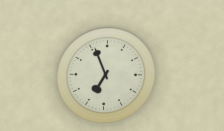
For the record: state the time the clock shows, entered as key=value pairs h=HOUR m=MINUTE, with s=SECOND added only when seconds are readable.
h=6 m=56
